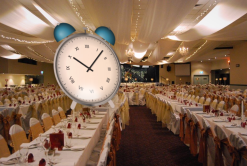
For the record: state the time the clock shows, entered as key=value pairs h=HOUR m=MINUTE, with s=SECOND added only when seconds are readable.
h=10 m=7
